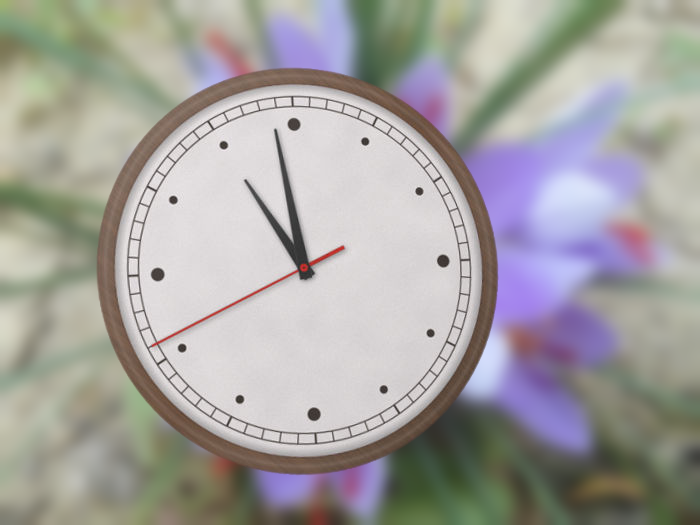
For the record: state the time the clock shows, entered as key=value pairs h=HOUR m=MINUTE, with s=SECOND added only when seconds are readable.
h=10 m=58 s=41
